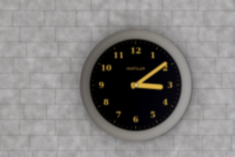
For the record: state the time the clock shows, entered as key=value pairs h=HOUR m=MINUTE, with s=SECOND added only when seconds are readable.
h=3 m=9
